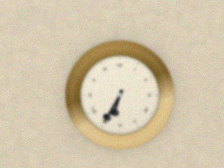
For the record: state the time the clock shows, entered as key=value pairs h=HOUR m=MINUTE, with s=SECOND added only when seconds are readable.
h=6 m=35
